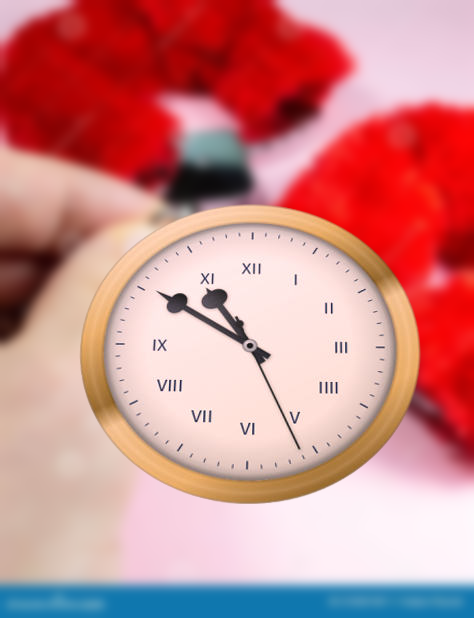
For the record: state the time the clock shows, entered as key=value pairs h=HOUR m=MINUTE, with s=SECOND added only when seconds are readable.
h=10 m=50 s=26
